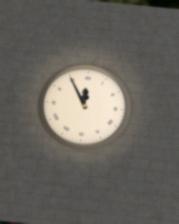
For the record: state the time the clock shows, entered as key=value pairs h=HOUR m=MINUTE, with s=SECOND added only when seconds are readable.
h=11 m=55
